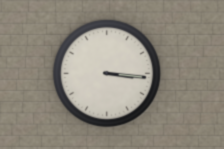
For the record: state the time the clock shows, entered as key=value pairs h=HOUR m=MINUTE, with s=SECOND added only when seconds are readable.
h=3 m=16
